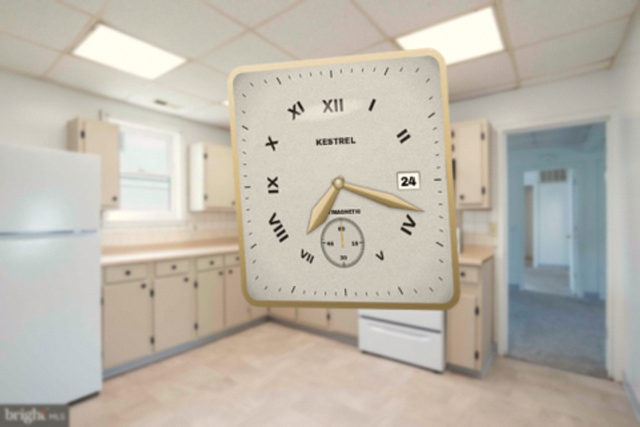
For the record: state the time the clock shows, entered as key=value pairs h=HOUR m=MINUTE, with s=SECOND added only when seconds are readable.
h=7 m=18
